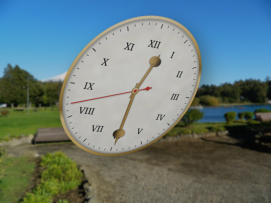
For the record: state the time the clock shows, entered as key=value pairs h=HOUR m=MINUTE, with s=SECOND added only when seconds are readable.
h=12 m=29 s=42
